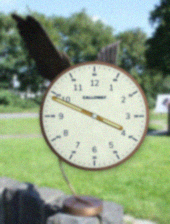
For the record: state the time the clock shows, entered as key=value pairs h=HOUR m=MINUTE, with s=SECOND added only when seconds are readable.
h=3 m=49
